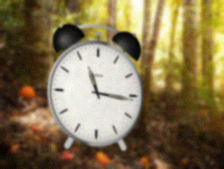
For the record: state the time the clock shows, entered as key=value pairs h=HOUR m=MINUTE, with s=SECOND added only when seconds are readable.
h=11 m=16
